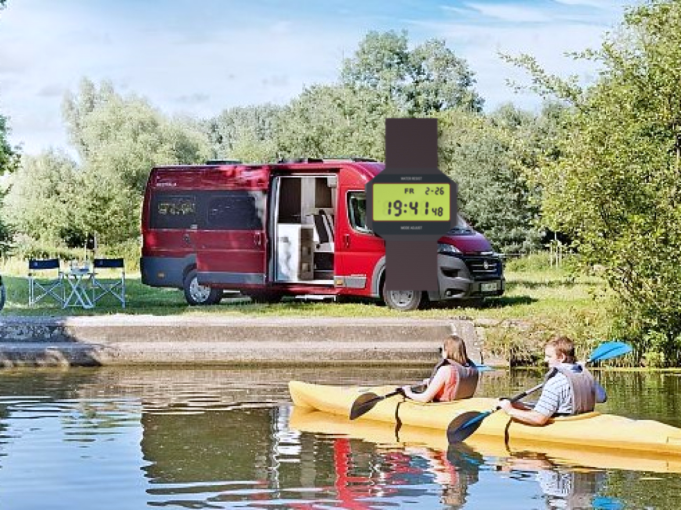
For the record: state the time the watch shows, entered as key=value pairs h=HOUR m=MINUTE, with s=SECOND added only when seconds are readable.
h=19 m=41 s=48
